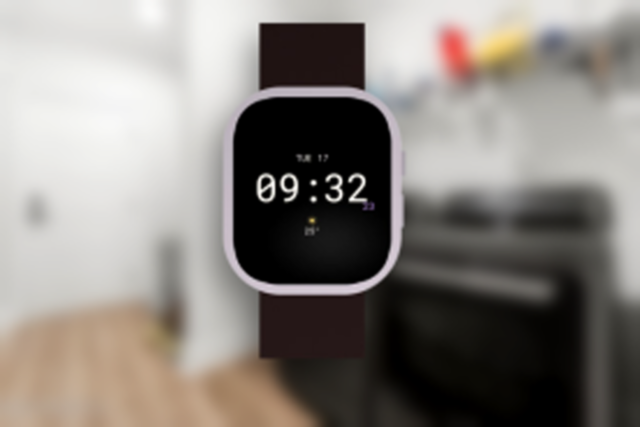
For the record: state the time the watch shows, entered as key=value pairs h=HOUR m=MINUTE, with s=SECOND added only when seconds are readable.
h=9 m=32
